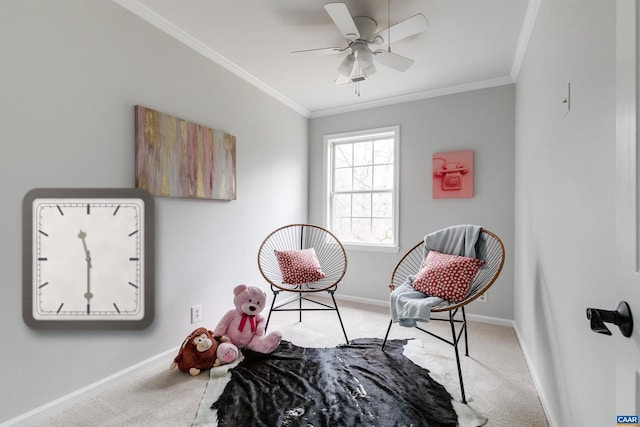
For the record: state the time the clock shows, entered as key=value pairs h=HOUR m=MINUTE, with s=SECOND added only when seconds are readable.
h=11 m=30
